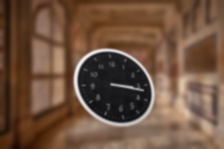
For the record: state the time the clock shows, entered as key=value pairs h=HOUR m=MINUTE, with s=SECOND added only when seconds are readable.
h=3 m=17
